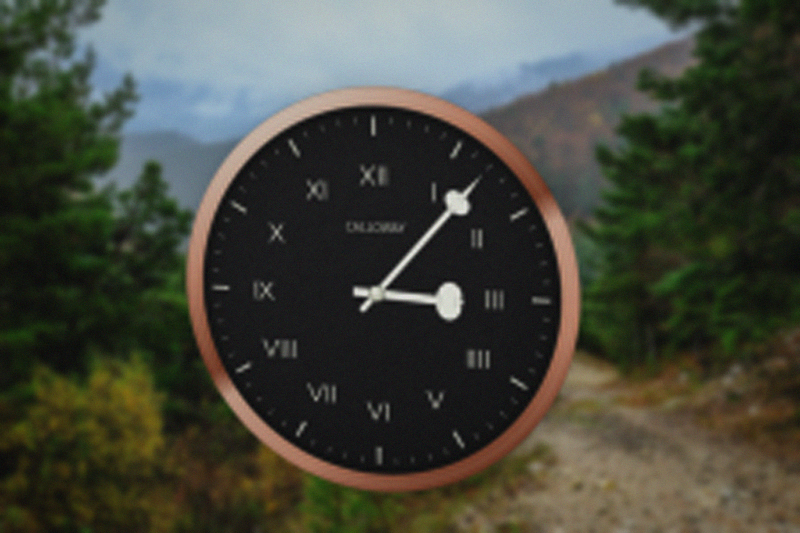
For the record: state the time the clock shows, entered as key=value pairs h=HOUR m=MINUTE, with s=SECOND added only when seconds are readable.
h=3 m=7
